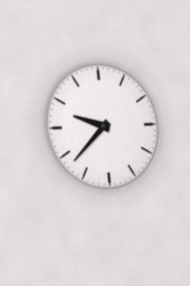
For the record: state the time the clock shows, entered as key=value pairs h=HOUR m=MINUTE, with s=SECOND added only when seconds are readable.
h=9 m=38
